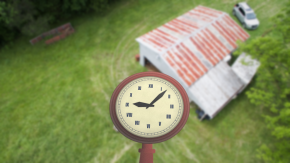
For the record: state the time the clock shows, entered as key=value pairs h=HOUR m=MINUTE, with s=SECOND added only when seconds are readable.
h=9 m=7
